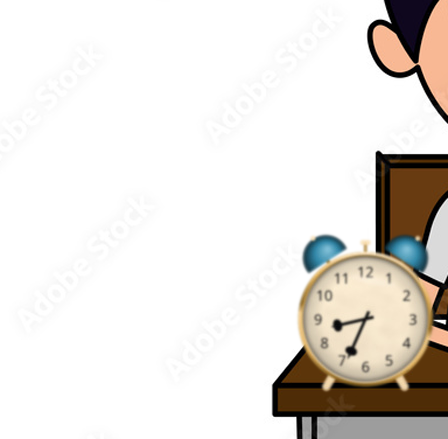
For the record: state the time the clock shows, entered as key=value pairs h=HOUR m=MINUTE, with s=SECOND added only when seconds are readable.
h=8 m=34
